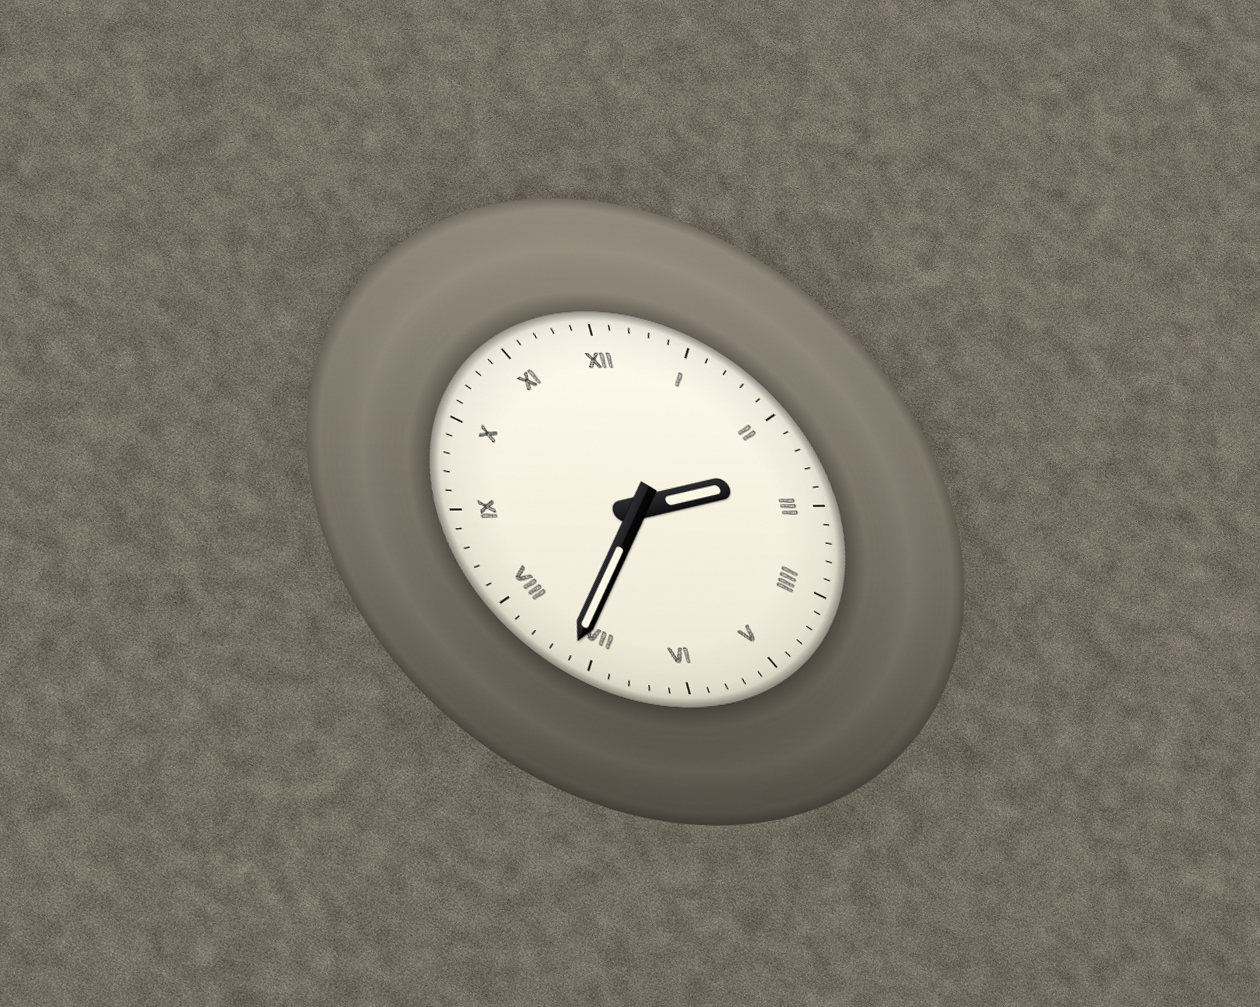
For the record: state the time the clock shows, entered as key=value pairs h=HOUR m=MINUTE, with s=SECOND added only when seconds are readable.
h=2 m=36
